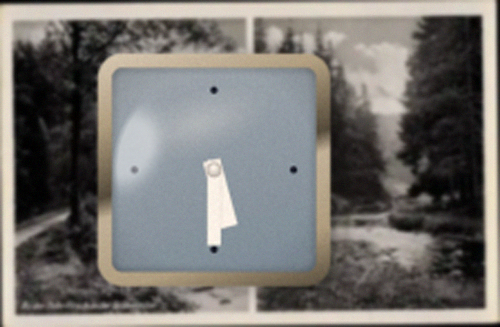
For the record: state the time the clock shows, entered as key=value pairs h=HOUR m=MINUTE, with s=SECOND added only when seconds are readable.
h=5 m=30
